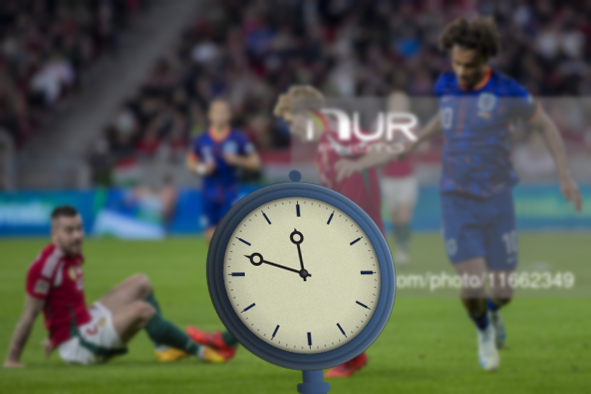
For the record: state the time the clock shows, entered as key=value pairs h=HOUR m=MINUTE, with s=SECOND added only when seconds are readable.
h=11 m=48
